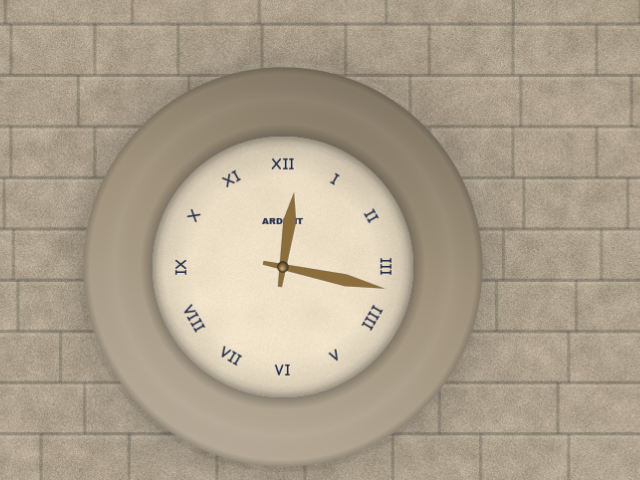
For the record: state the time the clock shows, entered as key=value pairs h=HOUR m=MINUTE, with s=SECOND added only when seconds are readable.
h=12 m=17
